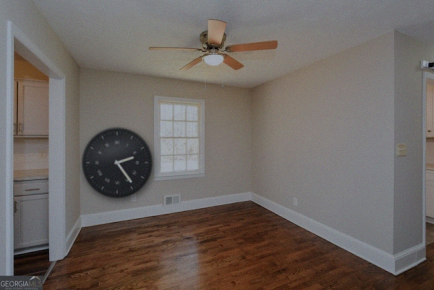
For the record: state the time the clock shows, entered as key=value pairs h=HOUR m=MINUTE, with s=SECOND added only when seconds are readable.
h=2 m=24
